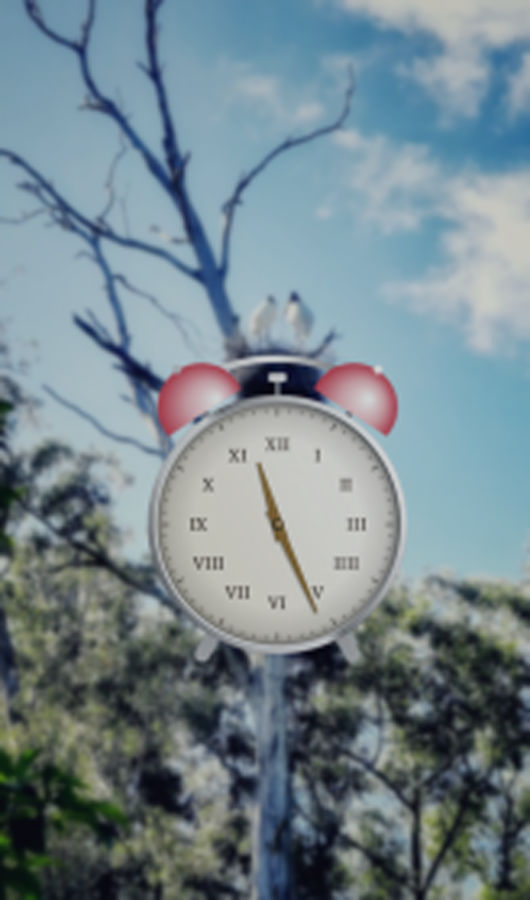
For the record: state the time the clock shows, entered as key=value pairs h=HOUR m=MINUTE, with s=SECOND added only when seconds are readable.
h=11 m=26
